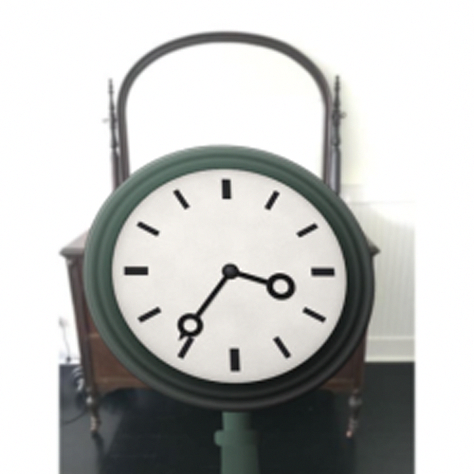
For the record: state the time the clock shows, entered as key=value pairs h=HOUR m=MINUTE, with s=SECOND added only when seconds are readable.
h=3 m=36
